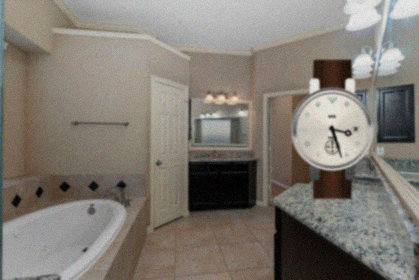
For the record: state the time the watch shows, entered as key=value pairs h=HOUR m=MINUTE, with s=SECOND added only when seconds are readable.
h=3 m=27
